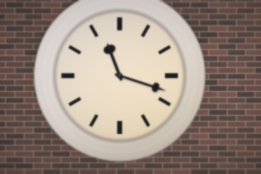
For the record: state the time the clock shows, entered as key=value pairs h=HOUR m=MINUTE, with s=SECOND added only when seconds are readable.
h=11 m=18
